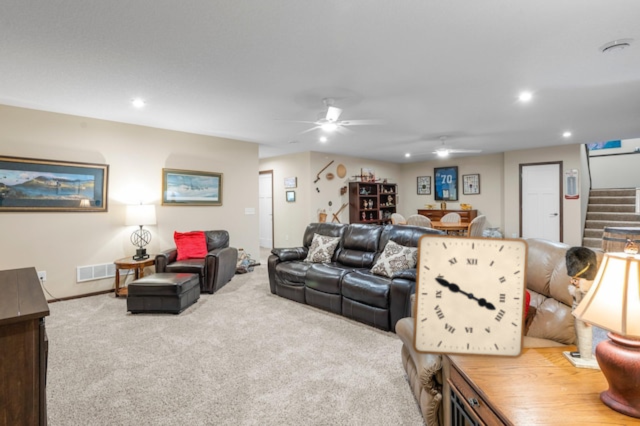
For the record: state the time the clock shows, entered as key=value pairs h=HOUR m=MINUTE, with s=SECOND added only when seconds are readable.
h=3 m=49
